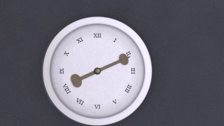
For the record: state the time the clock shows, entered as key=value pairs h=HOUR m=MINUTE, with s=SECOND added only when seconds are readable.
h=8 m=11
